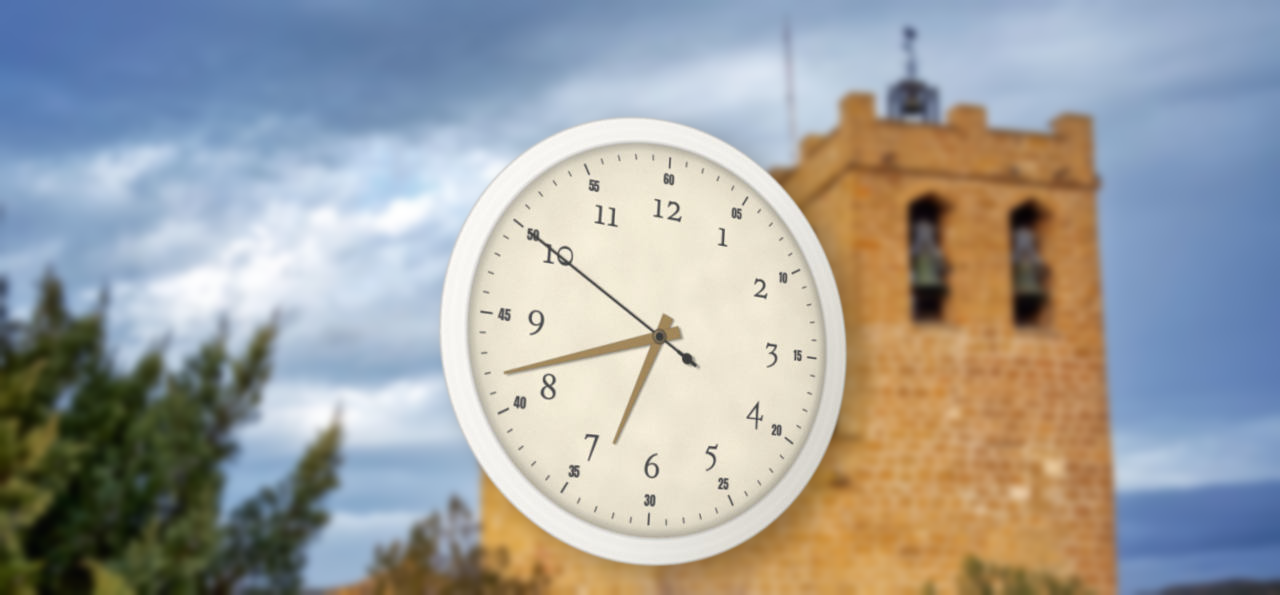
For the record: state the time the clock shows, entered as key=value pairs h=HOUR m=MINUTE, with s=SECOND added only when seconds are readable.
h=6 m=41 s=50
